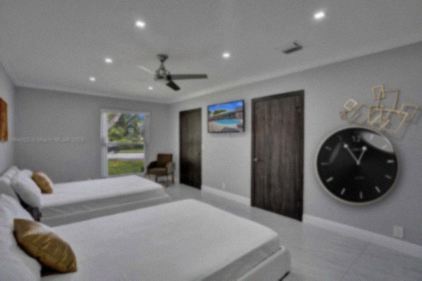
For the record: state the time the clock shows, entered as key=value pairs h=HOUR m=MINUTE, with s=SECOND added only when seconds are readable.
h=12 m=55
